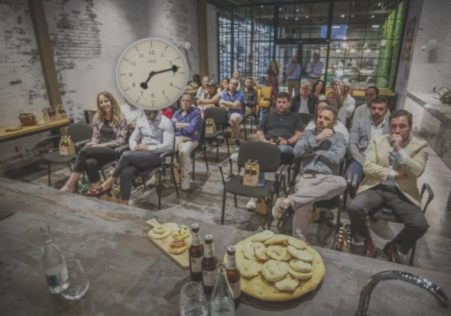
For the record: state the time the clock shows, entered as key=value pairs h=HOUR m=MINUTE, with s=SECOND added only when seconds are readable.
h=7 m=13
